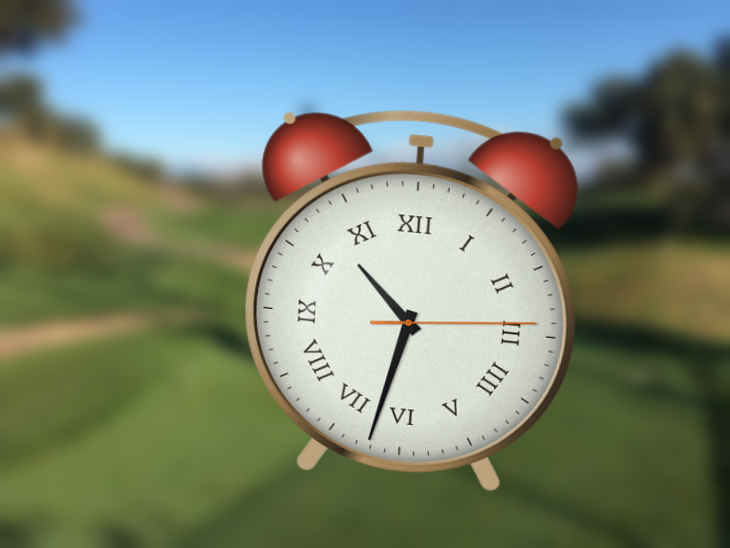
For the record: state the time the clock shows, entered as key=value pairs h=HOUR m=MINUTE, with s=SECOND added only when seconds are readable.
h=10 m=32 s=14
